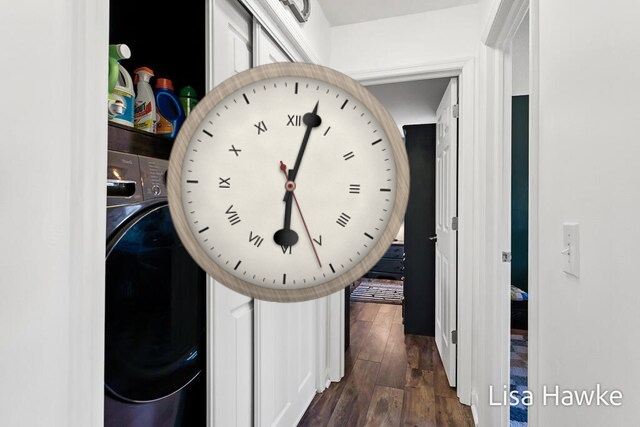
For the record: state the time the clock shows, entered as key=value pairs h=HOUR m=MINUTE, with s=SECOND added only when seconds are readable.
h=6 m=2 s=26
